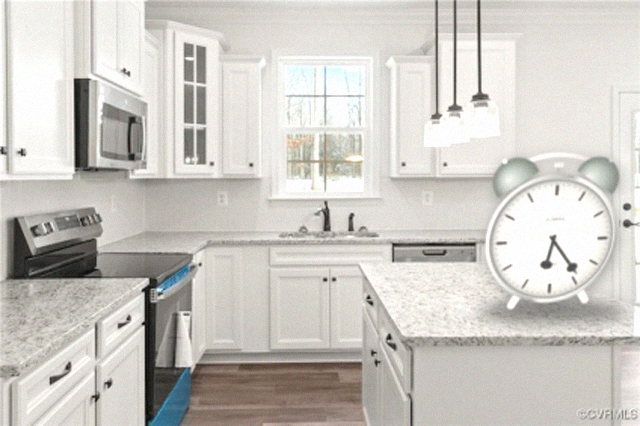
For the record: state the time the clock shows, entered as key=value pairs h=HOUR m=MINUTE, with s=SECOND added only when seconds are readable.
h=6 m=24
